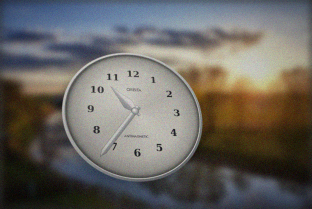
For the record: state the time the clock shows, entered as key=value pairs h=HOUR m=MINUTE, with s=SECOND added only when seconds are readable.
h=10 m=36
